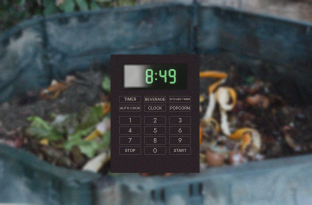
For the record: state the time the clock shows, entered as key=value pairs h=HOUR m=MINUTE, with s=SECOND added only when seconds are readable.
h=8 m=49
